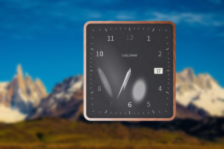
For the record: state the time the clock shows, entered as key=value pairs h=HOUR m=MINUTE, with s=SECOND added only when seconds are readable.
h=6 m=34
